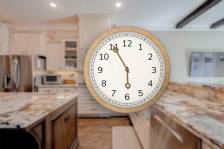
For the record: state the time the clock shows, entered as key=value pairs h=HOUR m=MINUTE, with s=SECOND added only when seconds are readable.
h=5 m=55
